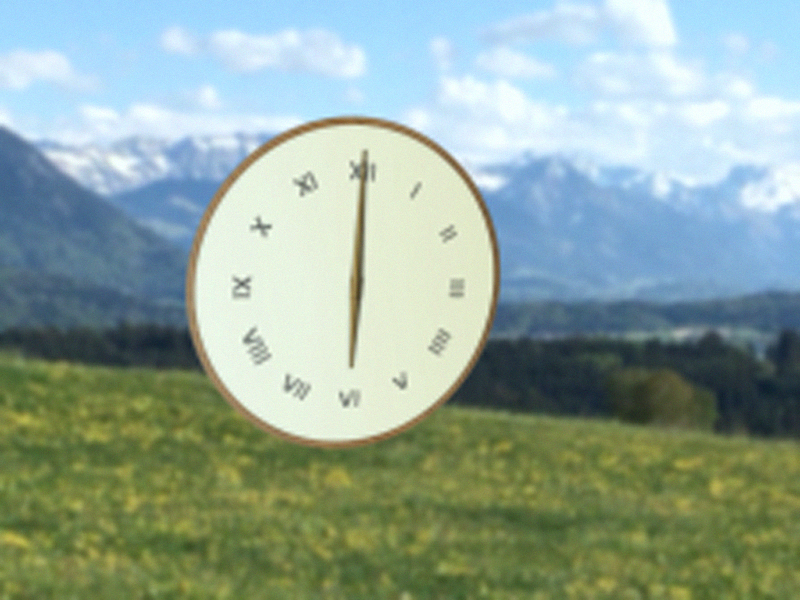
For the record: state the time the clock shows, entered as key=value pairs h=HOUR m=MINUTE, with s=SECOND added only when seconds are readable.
h=6 m=0
